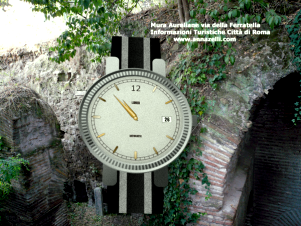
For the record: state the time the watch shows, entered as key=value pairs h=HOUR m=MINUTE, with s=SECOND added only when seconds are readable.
h=10 m=53
